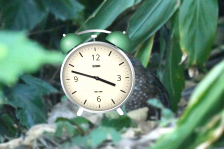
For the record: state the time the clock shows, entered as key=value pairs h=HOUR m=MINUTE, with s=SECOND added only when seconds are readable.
h=3 m=48
